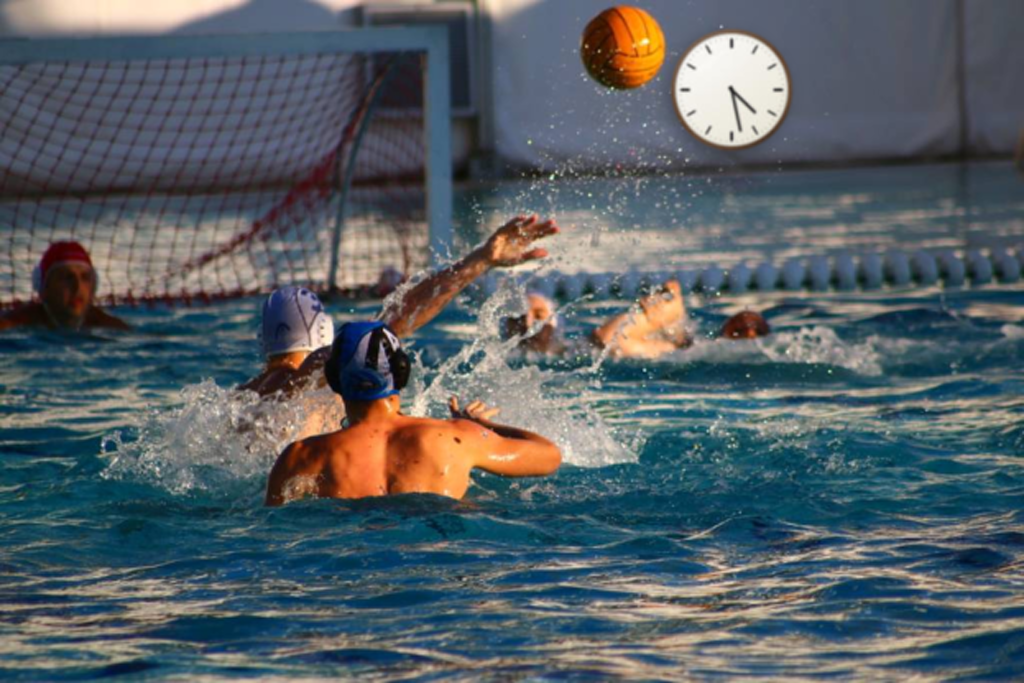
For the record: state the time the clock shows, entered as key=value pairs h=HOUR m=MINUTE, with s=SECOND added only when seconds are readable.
h=4 m=28
